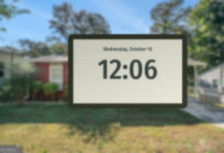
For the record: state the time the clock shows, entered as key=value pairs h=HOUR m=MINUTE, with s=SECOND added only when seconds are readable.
h=12 m=6
